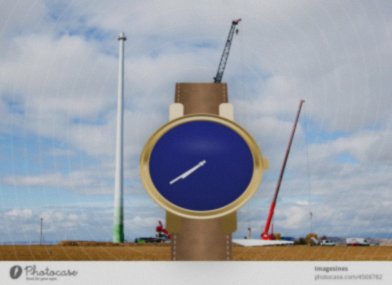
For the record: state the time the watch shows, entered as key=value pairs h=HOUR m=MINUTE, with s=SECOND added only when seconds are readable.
h=7 m=39
